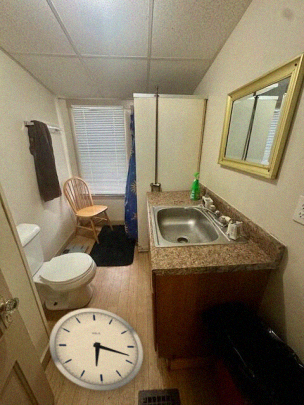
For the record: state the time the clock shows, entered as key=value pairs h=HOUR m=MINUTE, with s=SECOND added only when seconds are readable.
h=6 m=18
